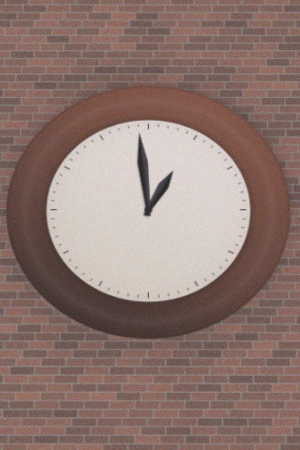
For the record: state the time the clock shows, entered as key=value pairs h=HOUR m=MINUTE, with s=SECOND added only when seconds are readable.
h=12 m=59
